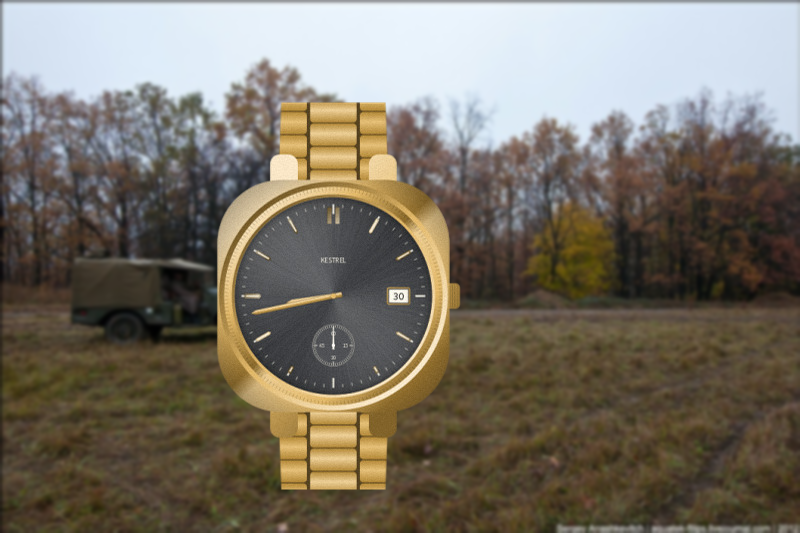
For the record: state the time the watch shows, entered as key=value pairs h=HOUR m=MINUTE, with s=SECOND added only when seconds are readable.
h=8 m=43
